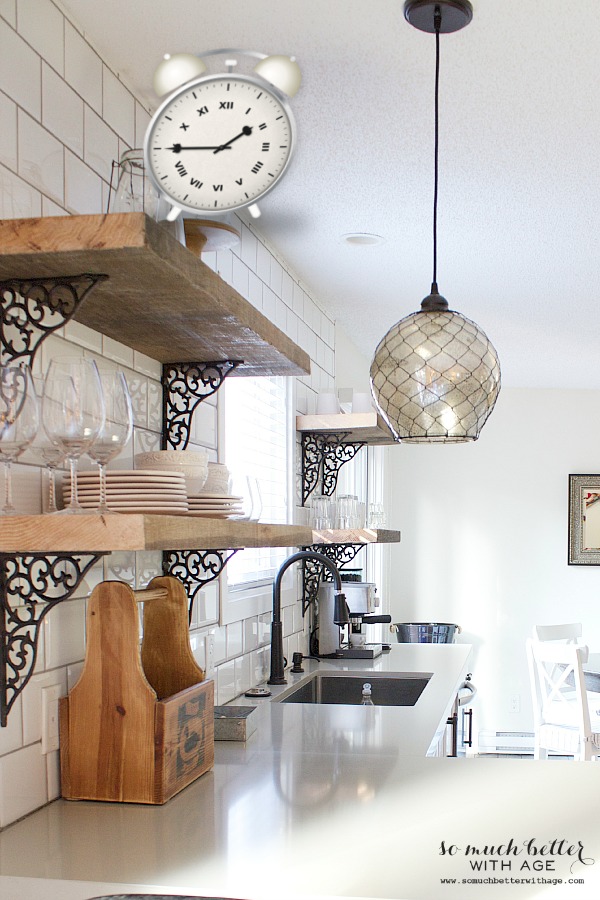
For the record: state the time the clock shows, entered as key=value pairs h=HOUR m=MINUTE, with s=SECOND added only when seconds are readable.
h=1 m=45
